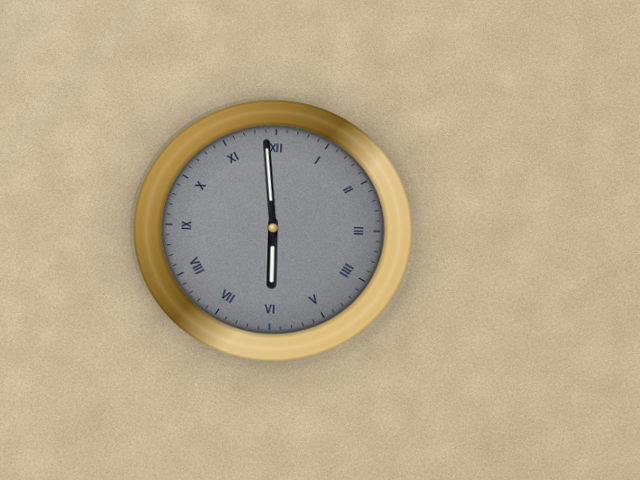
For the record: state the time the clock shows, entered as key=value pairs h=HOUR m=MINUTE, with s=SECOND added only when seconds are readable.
h=5 m=59
